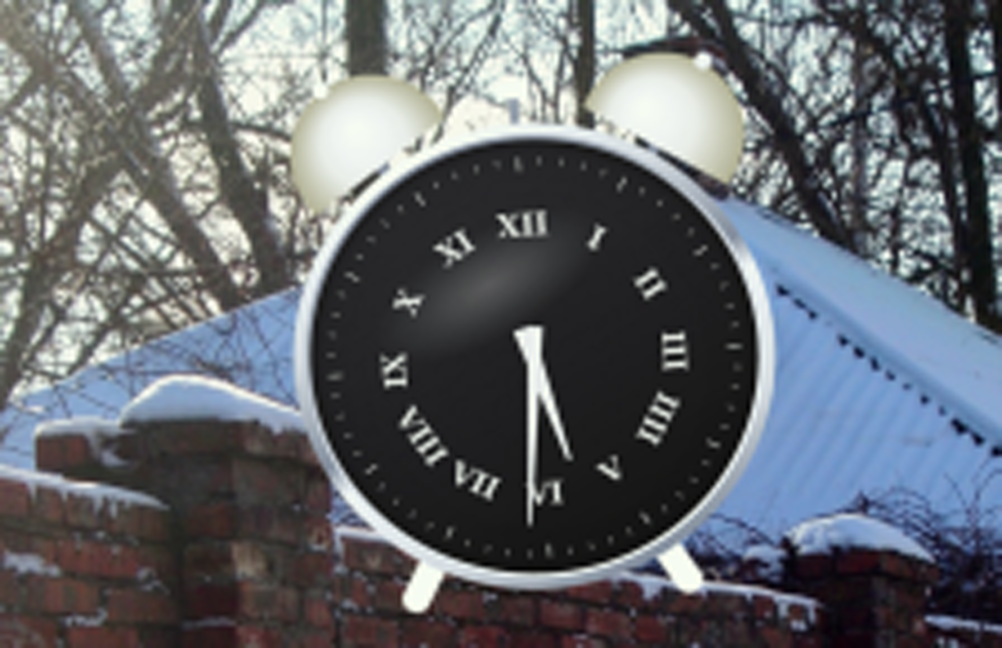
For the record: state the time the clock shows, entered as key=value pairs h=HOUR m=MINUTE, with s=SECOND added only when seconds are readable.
h=5 m=31
